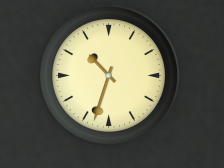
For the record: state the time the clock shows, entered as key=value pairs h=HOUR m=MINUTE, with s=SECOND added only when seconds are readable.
h=10 m=33
